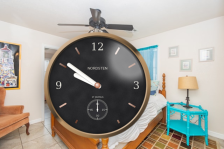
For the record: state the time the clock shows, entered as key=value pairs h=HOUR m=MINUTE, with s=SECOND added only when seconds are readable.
h=9 m=51
